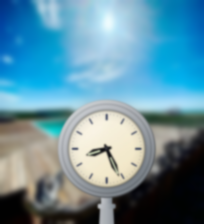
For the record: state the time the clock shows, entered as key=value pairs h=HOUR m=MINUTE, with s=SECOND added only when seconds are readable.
h=8 m=26
